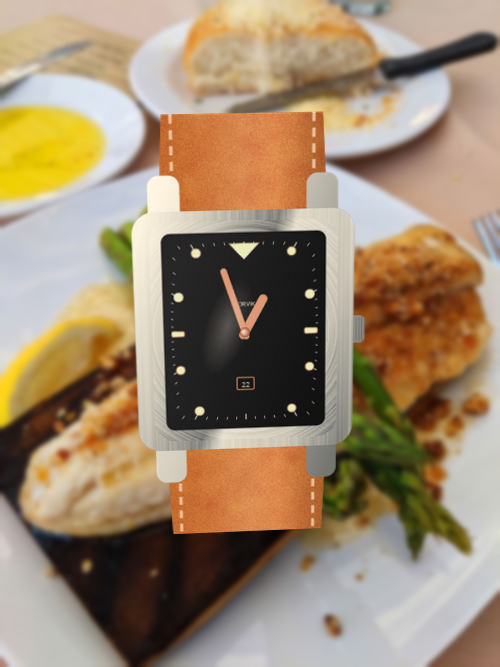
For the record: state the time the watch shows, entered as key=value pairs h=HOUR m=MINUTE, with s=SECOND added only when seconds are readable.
h=12 m=57
